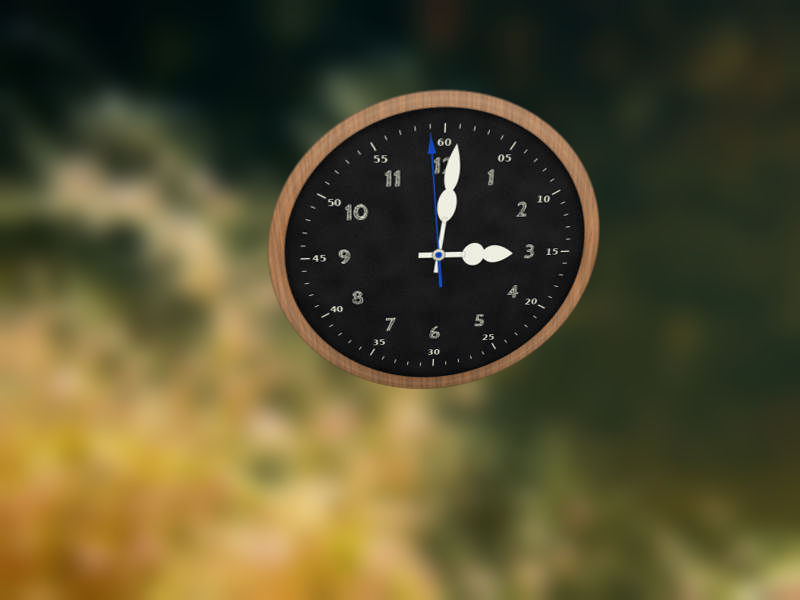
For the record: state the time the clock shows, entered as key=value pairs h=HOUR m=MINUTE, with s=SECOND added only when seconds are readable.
h=3 m=0 s=59
